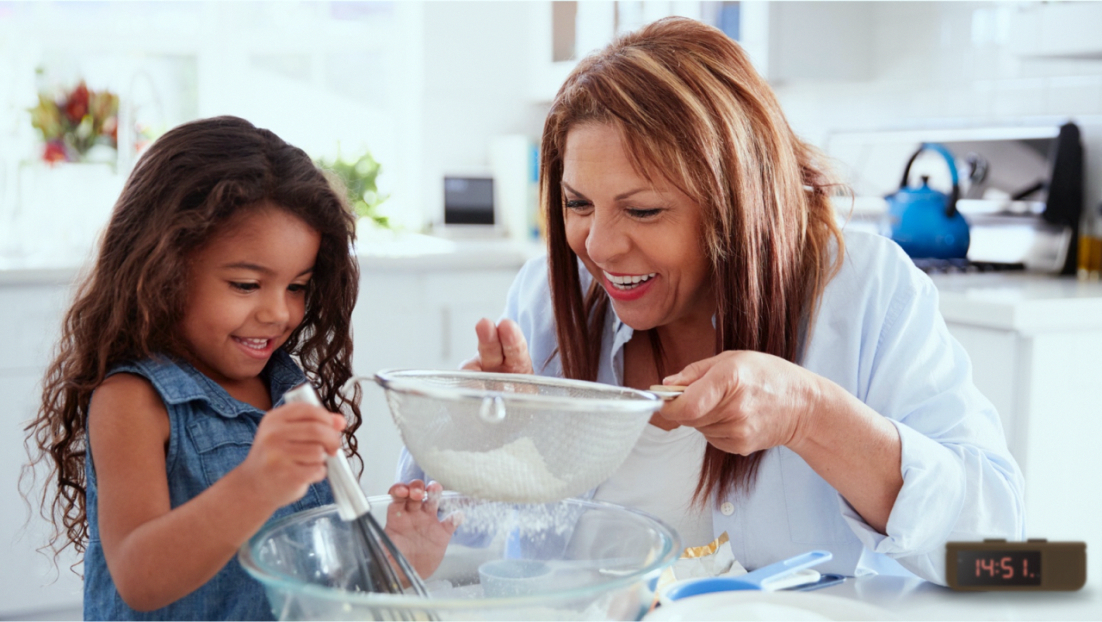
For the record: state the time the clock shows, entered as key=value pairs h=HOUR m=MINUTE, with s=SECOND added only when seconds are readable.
h=14 m=51
